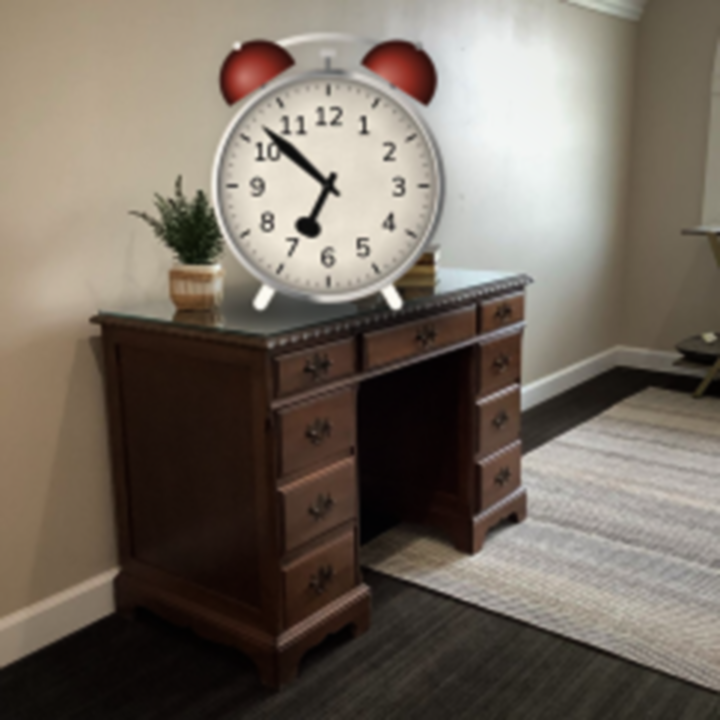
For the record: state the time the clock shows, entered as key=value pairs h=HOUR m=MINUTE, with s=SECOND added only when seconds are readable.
h=6 m=52
